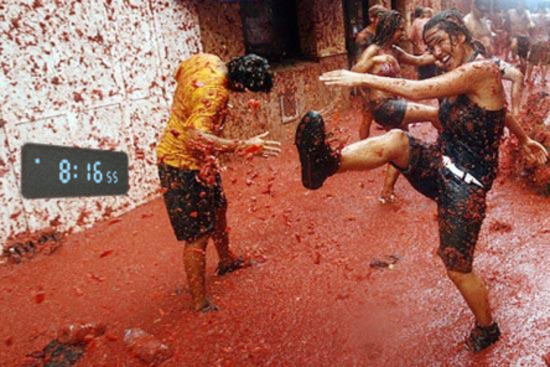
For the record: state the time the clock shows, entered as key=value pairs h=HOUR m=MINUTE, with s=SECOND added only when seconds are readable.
h=8 m=16 s=55
